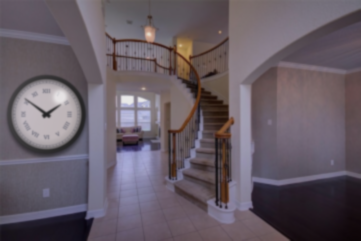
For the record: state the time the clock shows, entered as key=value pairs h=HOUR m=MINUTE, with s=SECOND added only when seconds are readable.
h=1 m=51
